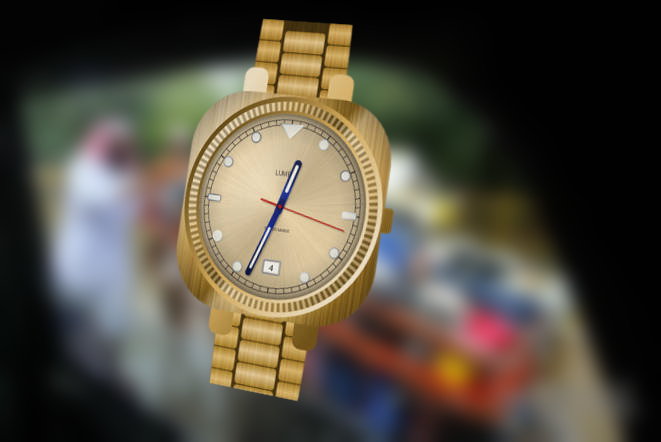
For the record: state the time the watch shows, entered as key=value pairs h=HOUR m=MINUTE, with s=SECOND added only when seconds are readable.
h=12 m=33 s=17
